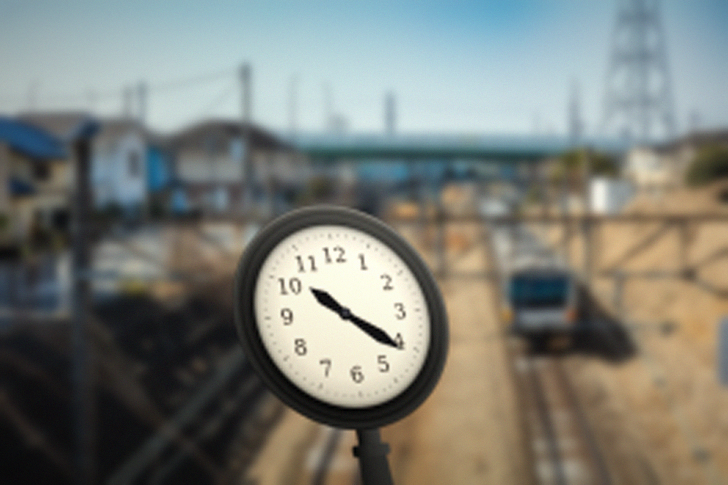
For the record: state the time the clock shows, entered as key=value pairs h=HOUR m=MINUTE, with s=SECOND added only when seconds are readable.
h=10 m=21
